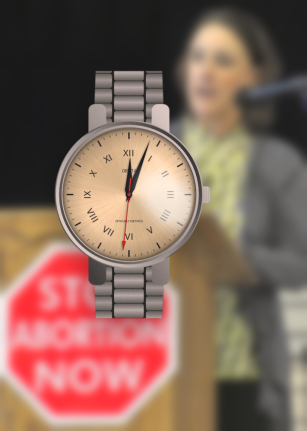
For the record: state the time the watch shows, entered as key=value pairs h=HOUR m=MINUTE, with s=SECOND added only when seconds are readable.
h=12 m=3 s=31
